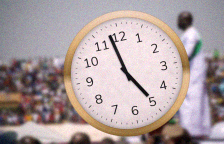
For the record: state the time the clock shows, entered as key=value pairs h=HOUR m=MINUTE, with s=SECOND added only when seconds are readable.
h=4 m=58
